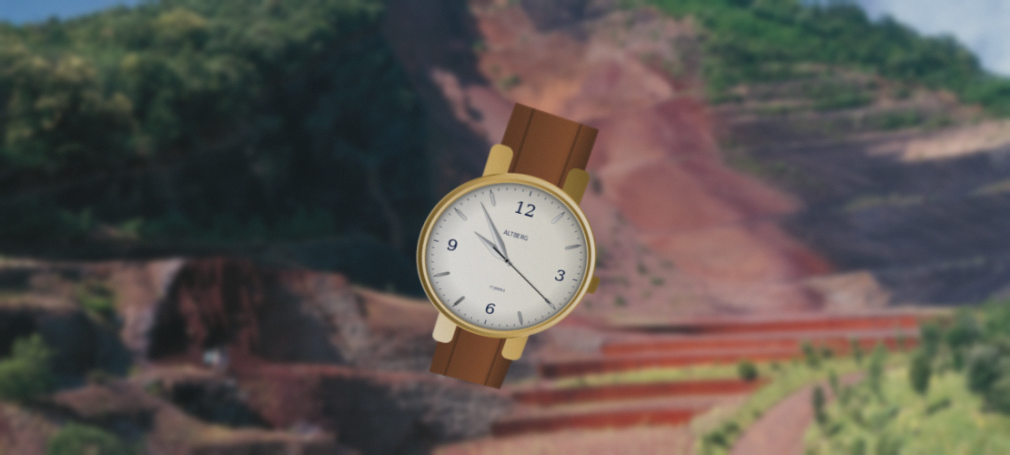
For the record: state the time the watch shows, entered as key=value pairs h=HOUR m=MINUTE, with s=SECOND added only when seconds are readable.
h=9 m=53 s=20
